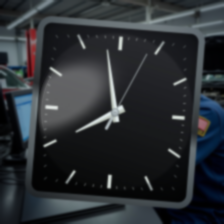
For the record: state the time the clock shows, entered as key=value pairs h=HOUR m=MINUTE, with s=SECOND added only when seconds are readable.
h=7 m=58 s=4
